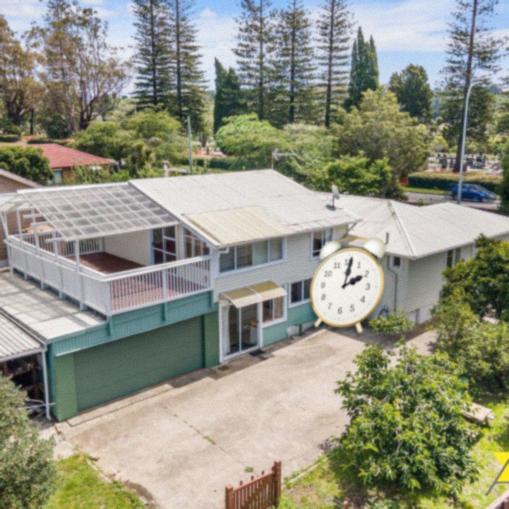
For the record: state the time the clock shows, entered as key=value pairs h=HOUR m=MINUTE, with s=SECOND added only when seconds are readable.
h=2 m=1
